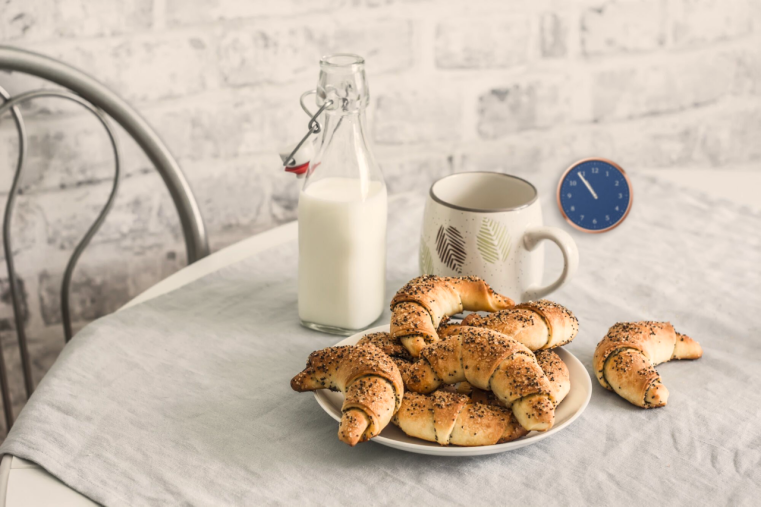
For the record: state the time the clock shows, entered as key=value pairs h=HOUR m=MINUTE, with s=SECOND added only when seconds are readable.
h=10 m=54
